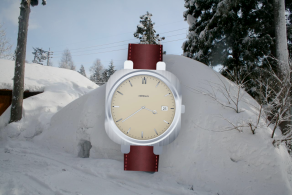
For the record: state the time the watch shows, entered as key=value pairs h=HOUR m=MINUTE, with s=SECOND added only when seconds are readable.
h=3 m=39
